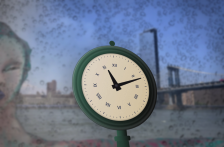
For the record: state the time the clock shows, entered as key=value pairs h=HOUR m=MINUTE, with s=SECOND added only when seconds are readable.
h=11 m=12
